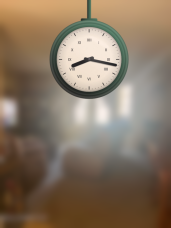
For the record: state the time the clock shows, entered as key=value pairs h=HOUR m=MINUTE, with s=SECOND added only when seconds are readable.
h=8 m=17
